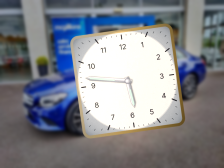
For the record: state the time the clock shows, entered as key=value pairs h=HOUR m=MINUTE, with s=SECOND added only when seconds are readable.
h=5 m=47
